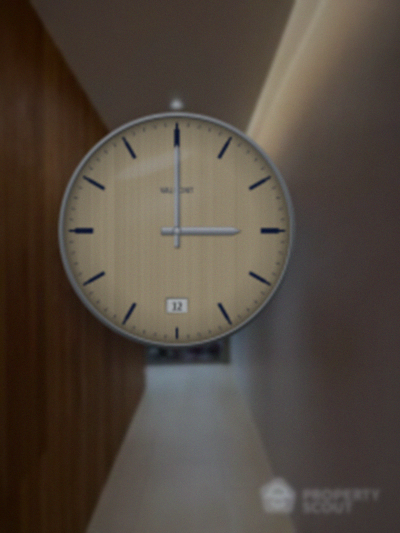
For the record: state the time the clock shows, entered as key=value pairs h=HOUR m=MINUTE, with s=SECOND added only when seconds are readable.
h=3 m=0
